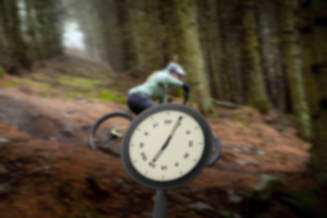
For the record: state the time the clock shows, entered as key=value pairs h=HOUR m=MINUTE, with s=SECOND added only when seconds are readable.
h=7 m=4
